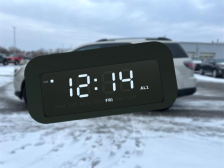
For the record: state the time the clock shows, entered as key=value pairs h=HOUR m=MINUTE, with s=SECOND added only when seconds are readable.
h=12 m=14
